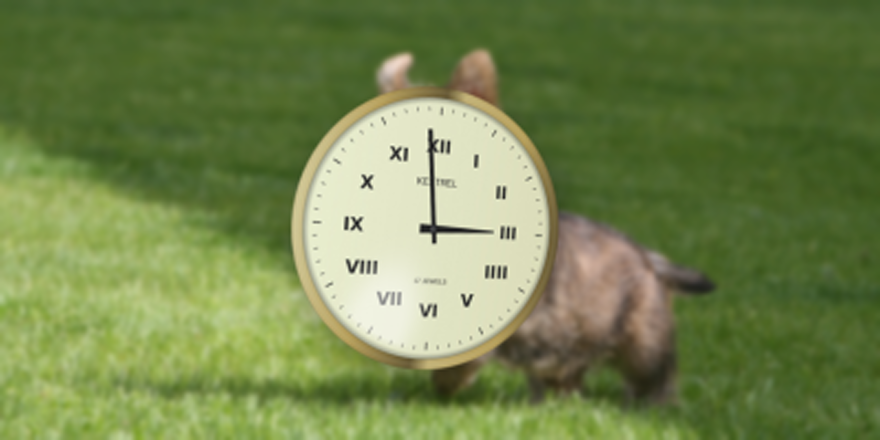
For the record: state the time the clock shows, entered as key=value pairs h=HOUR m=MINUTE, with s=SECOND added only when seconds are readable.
h=2 m=59
